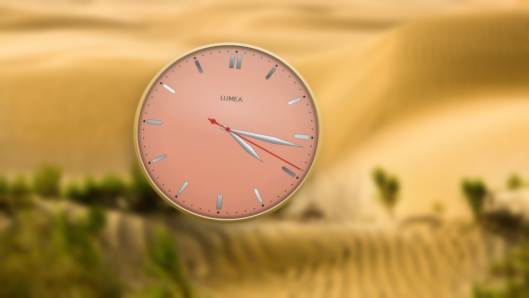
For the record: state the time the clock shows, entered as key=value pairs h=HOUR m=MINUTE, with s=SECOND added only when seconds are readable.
h=4 m=16 s=19
